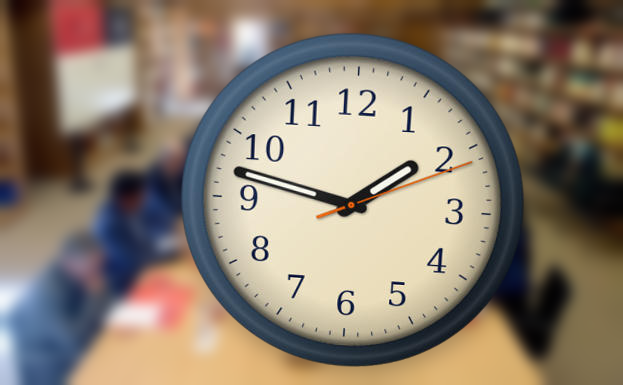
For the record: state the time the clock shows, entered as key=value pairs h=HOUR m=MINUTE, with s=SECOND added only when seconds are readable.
h=1 m=47 s=11
